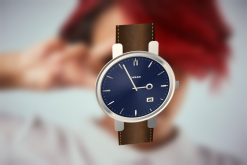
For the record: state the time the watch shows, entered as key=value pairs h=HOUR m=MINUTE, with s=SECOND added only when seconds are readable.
h=2 m=56
